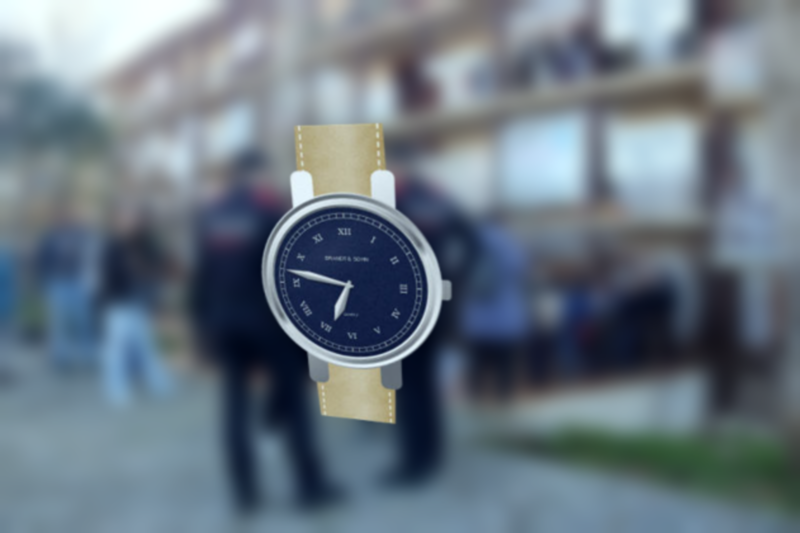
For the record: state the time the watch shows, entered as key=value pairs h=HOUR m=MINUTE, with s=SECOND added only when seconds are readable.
h=6 m=47
